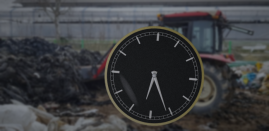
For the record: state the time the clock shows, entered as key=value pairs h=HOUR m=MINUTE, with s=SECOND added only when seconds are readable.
h=6 m=26
